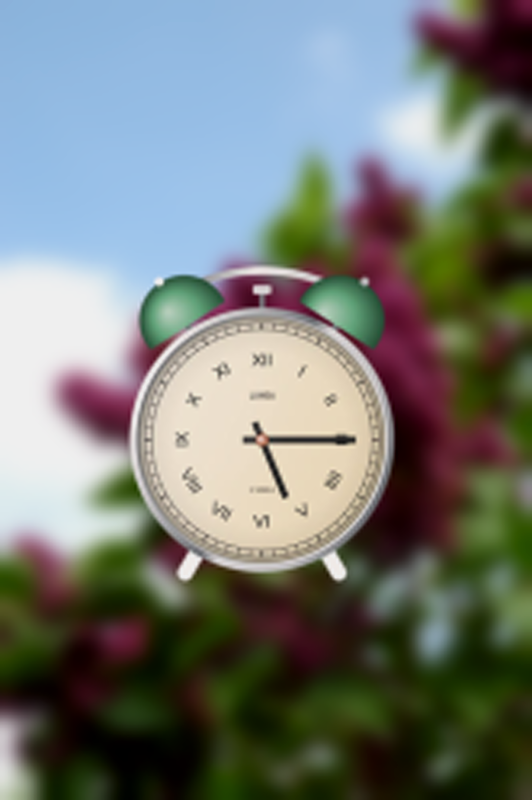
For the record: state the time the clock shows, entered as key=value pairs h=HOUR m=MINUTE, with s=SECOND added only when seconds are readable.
h=5 m=15
